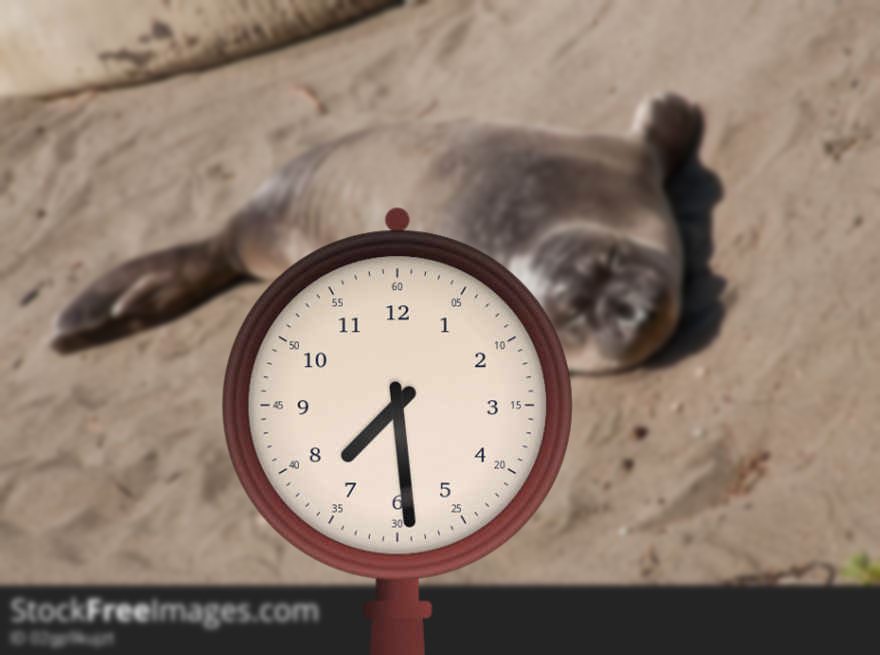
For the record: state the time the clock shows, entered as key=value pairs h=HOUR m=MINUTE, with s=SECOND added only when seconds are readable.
h=7 m=29
